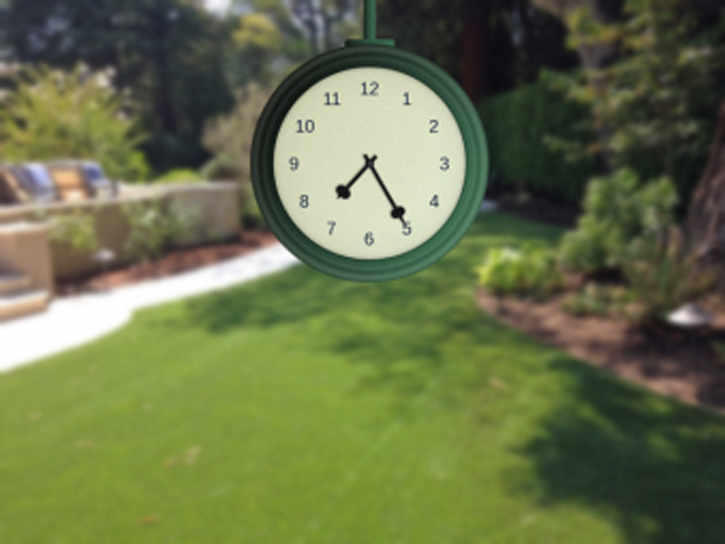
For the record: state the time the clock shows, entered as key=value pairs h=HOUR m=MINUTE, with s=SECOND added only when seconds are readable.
h=7 m=25
